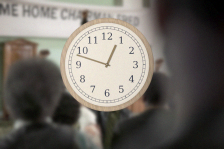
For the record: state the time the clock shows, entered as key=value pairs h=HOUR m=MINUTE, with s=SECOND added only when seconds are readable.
h=12 m=48
